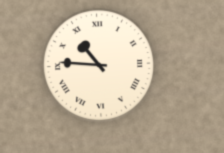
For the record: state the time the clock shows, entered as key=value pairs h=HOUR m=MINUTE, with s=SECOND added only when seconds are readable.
h=10 m=46
